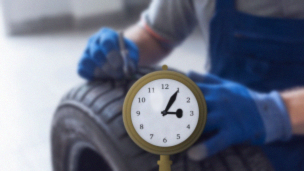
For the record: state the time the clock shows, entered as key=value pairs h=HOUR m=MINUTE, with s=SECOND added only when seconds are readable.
h=3 m=5
